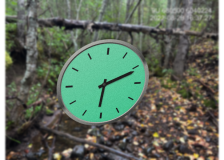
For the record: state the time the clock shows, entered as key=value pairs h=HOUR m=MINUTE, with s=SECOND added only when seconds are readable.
h=6 m=11
